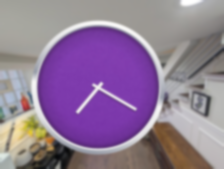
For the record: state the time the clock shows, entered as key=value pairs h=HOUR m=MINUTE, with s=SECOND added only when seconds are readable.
h=7 m=20
